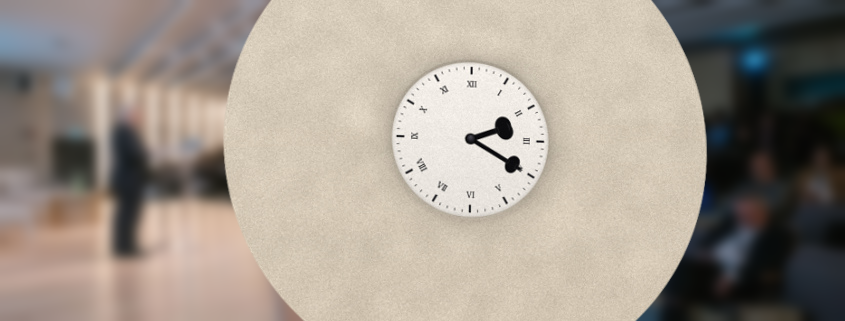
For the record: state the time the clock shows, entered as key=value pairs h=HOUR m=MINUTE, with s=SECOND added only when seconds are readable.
h=2 m=20
